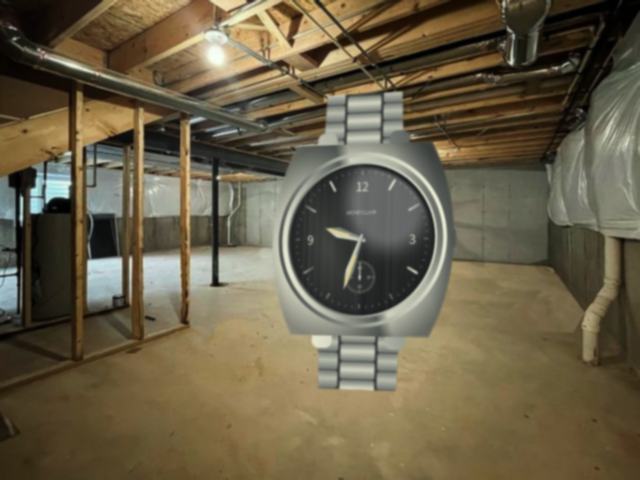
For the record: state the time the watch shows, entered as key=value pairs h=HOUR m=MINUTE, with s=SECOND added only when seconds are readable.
h=9 m=33
